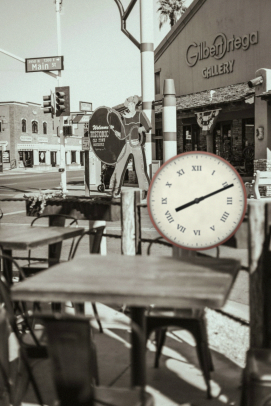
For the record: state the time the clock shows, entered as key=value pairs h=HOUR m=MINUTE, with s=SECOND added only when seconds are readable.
h=8 m=11
